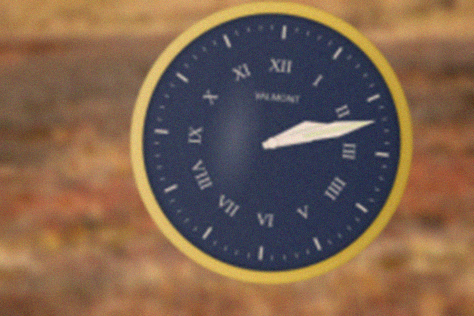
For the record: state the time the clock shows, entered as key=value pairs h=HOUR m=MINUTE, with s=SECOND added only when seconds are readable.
h=2 m=12
